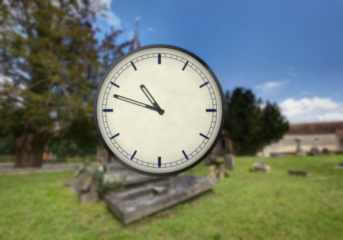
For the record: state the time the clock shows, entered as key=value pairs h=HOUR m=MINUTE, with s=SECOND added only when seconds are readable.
h=10 m=48
